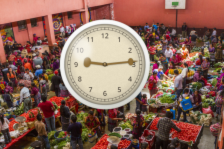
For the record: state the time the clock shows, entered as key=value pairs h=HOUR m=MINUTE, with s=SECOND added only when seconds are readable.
h=9 m=14
